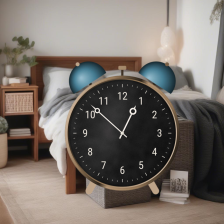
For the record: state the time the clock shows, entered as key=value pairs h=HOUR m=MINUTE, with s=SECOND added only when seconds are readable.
h=12 m=52
